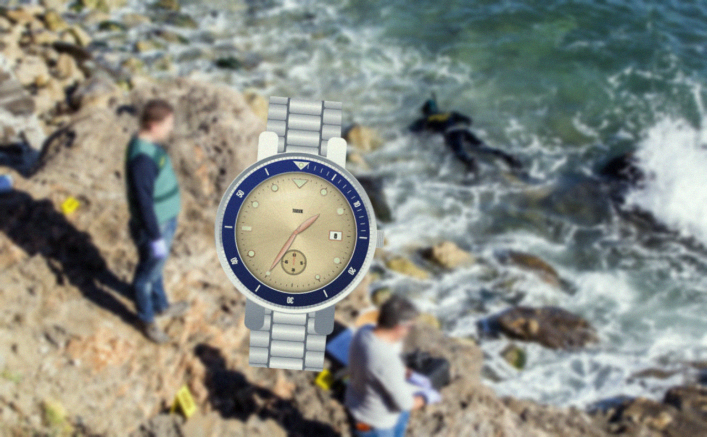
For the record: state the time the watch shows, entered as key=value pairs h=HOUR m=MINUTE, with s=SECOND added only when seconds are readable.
h=1 m=35
